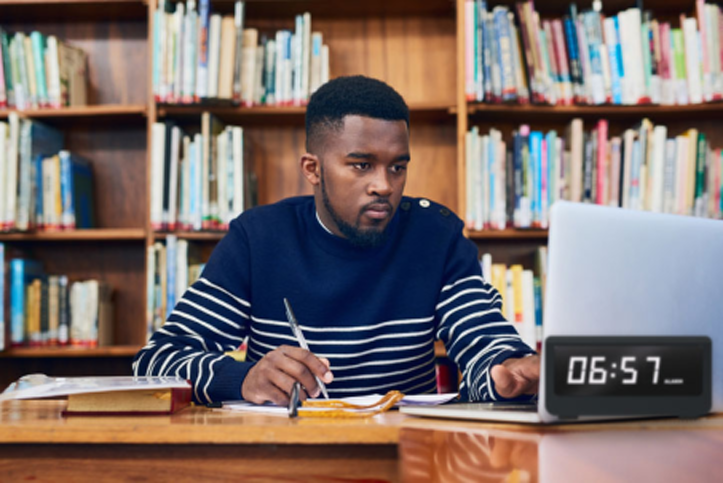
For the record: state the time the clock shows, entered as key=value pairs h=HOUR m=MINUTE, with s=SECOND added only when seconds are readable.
h=6 m=57
